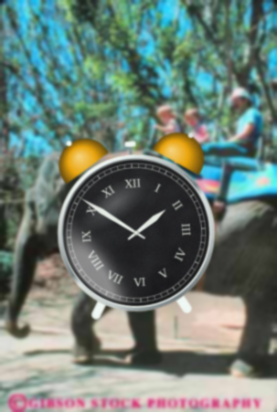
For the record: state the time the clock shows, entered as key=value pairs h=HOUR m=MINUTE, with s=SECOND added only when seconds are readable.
h=1 m=51
